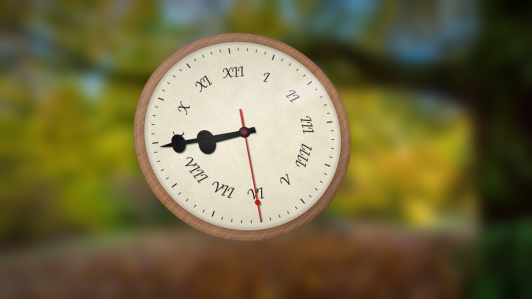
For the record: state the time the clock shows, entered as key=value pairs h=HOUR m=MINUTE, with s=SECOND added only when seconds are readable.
h=8 m=44 s=30
